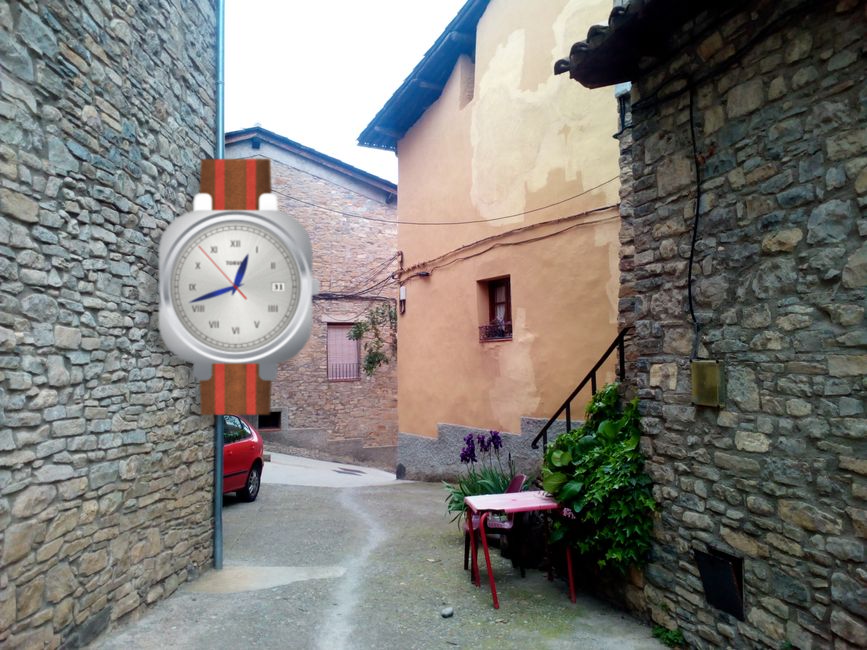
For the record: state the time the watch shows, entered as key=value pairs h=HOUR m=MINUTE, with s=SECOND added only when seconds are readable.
h=12 m=41 s=53
